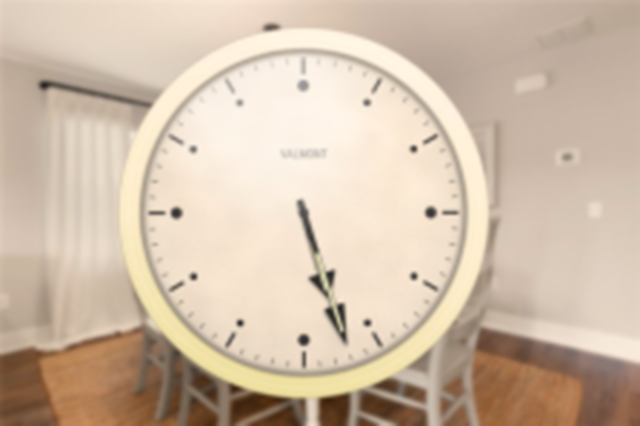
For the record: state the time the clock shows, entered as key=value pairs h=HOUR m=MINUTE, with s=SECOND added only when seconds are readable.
h=5 m=27
